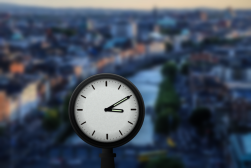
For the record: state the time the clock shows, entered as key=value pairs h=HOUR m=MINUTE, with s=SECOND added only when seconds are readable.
h=3 m=10
